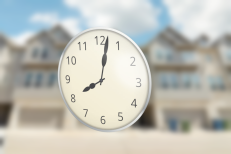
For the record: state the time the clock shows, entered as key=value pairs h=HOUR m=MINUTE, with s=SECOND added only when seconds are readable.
h=8 m=2
